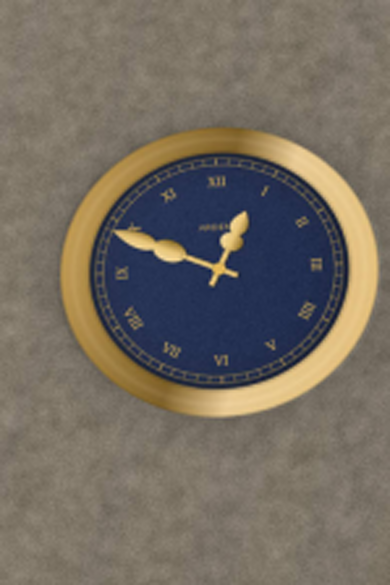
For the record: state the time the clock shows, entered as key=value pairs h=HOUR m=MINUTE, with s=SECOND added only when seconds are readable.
h=12 m=49
